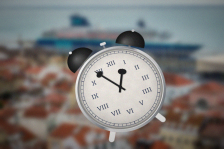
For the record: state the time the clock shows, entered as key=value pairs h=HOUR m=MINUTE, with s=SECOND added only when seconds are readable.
h=12 m=54
